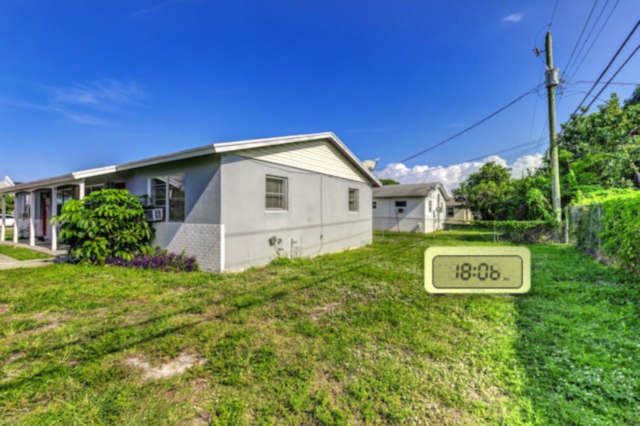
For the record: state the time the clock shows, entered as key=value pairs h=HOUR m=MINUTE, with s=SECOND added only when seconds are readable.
h=18 m=6
